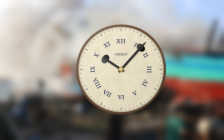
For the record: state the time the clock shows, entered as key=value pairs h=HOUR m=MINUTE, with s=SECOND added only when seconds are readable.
h=10 m=7
